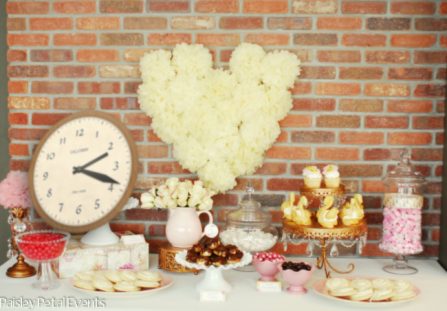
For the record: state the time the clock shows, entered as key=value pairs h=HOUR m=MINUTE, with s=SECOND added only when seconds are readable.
h=2 m=19
